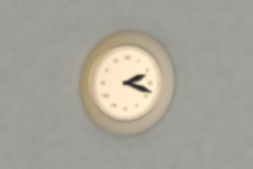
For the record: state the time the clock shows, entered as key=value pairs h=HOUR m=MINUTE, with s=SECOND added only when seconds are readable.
h=2 m=18
